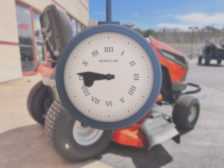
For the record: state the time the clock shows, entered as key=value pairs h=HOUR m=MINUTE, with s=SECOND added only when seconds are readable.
h=8 m=46
